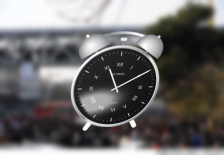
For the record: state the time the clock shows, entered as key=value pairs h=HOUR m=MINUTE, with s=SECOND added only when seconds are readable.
h=11 m=10
